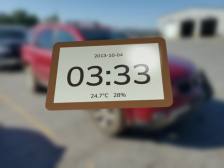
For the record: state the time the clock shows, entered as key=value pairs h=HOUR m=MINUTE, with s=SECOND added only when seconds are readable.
h=3 m=33
